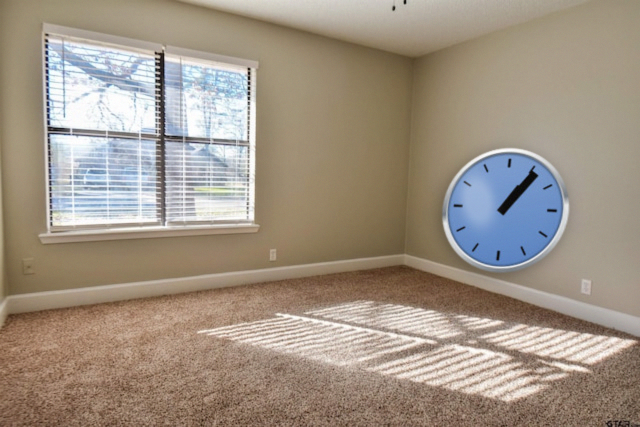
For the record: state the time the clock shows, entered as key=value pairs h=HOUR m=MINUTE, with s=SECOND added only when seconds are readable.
h=1 m=6
